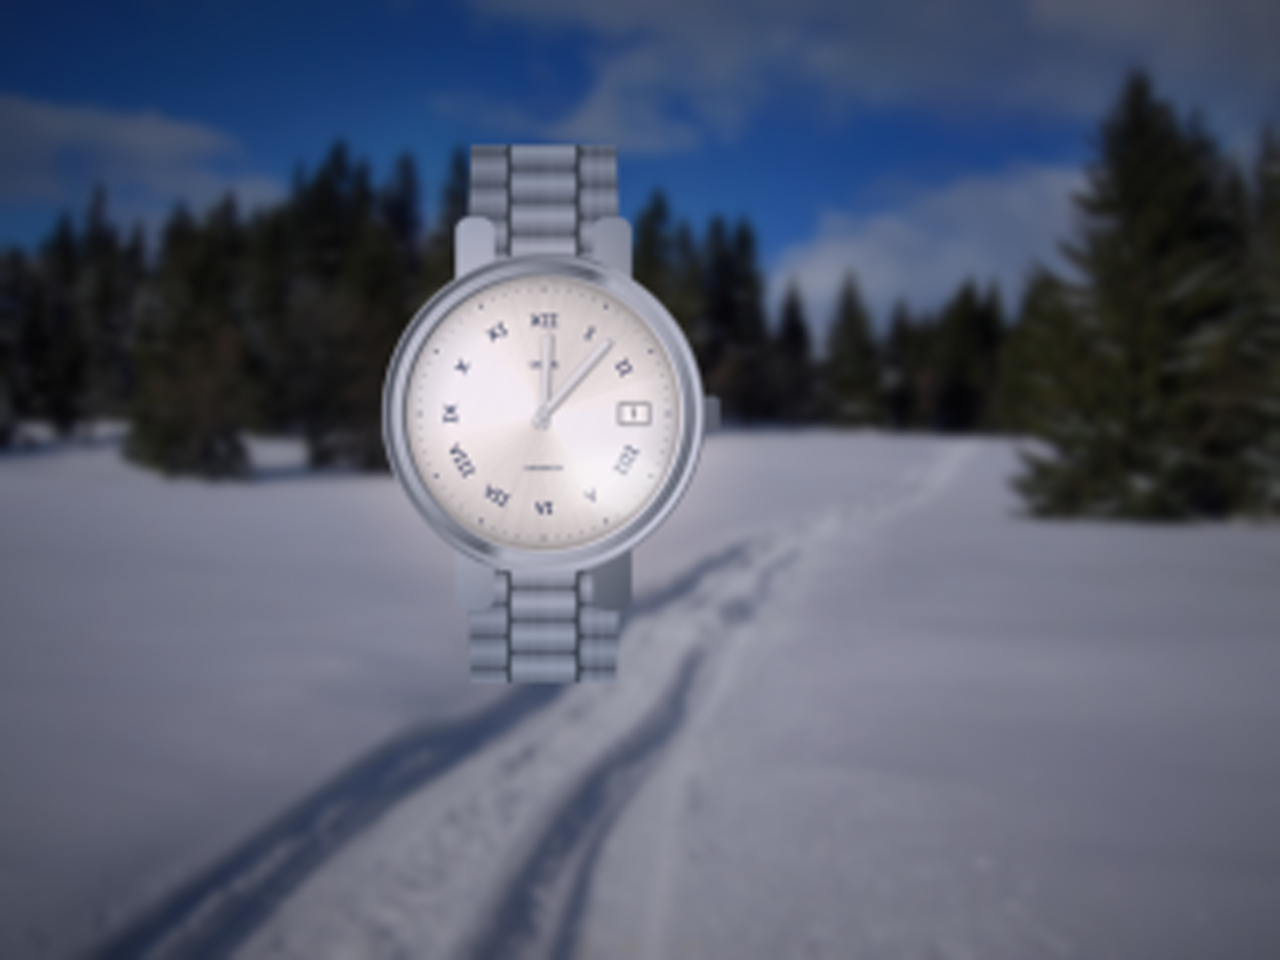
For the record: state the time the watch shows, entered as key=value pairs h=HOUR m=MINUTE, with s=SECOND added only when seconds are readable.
h=12 m=7
